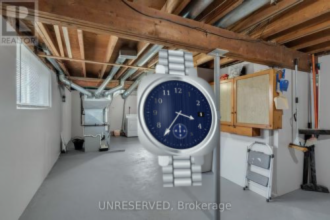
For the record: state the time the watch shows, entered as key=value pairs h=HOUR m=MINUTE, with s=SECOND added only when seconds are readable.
h=3 m=36
